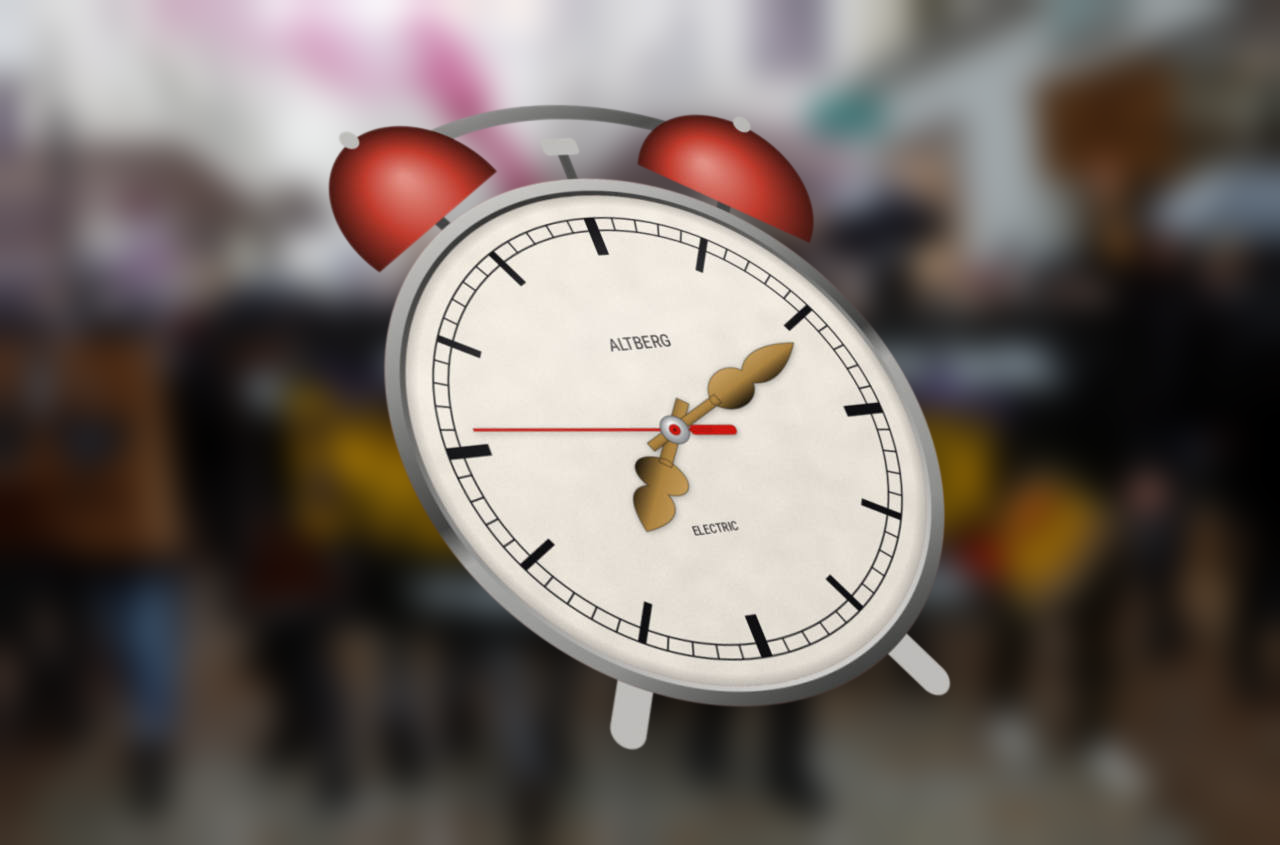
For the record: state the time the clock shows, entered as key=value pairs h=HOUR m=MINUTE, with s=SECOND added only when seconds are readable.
h=7 m=10 s=46
